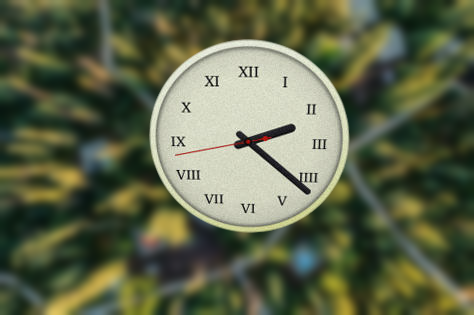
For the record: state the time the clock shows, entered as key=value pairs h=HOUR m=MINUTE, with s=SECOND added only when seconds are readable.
h=2 m=21 s=43
